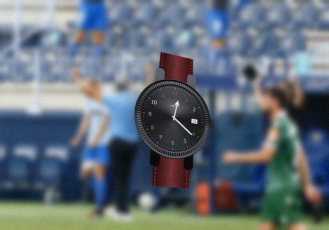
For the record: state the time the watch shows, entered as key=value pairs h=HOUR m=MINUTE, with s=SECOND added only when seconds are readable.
h=12 m=21
